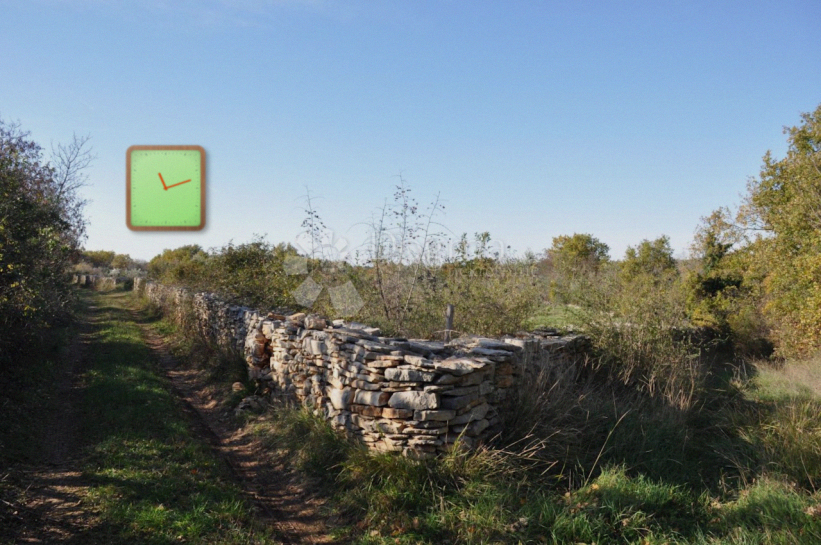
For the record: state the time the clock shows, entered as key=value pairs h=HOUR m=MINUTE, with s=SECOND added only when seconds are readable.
h=11 m=12
